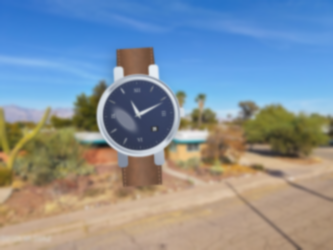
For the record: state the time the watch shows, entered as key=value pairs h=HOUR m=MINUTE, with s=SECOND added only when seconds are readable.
h=11 m=11
